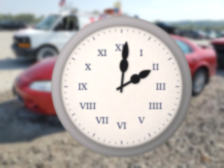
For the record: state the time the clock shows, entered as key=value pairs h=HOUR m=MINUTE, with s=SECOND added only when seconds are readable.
h=2 m=1
